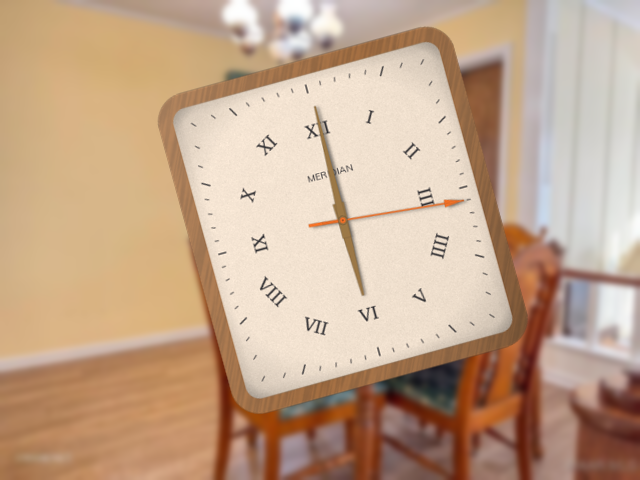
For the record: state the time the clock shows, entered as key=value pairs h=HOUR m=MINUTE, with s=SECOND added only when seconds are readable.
h=6 m=0 s=16
